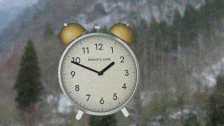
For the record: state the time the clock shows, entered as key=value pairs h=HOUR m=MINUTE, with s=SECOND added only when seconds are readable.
h=1 m=49
